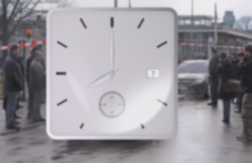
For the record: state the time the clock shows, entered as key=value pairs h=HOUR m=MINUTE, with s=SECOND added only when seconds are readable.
h=8 m=0
